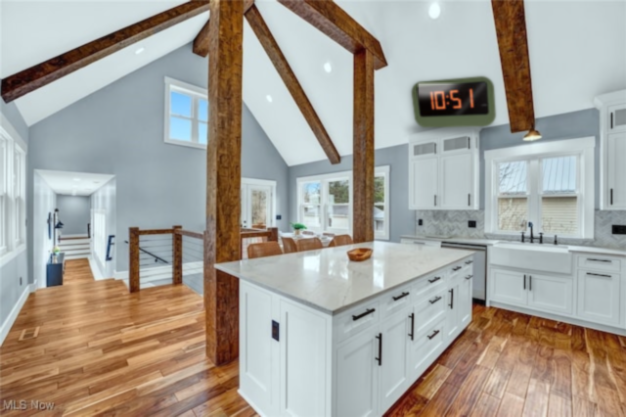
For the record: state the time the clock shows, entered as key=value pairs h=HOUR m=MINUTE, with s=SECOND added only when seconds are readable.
h=10 m=51
